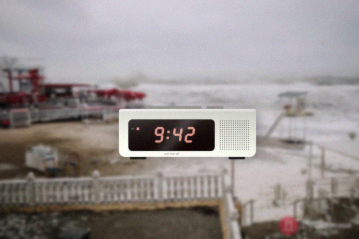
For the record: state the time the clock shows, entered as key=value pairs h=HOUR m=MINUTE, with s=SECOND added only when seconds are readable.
h=9 m=42
